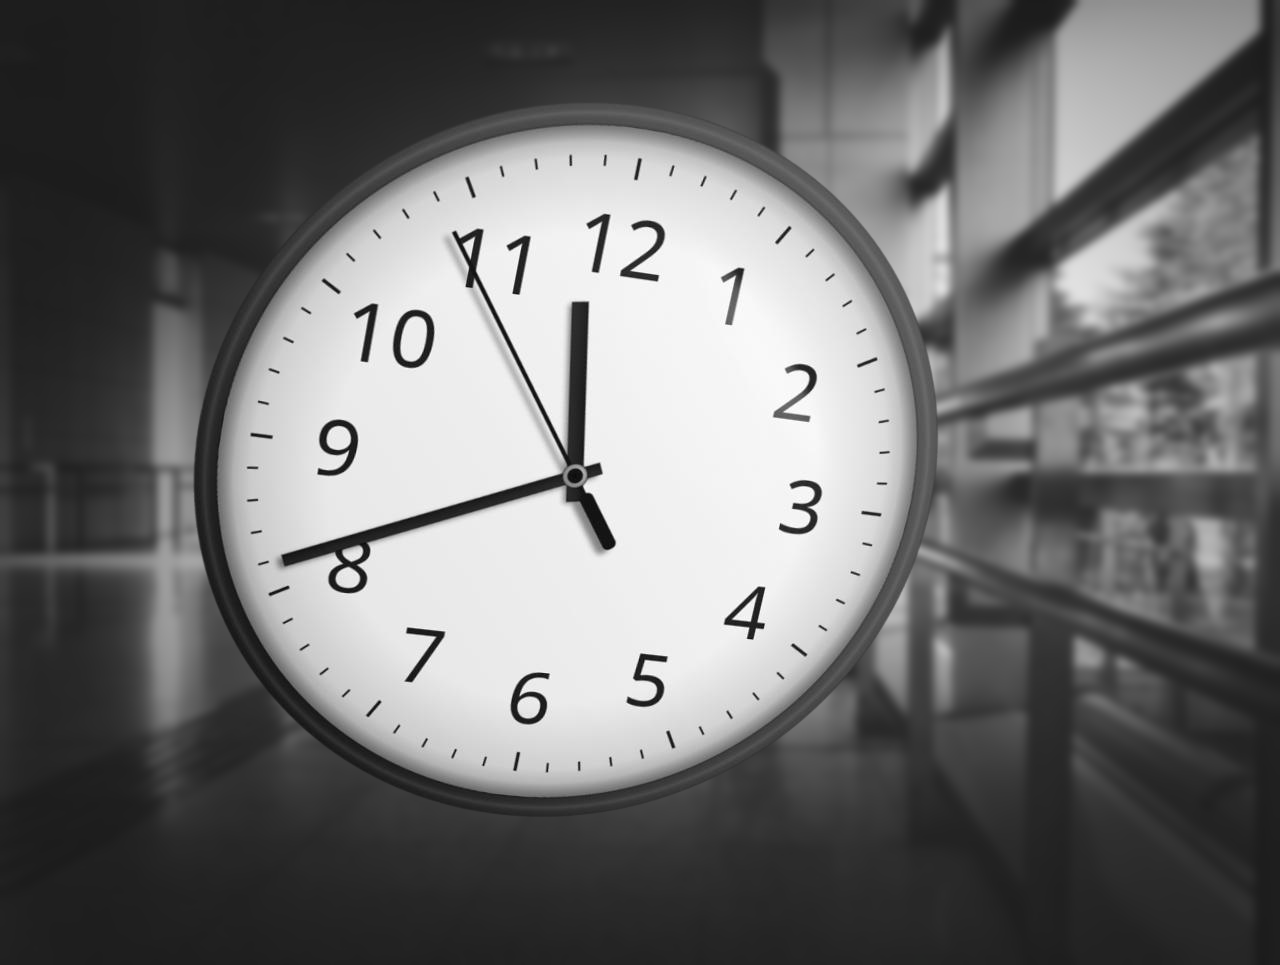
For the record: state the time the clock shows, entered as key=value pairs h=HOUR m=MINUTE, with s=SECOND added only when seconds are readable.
h=11 m=40 s=54
